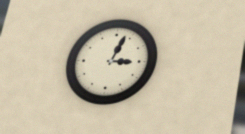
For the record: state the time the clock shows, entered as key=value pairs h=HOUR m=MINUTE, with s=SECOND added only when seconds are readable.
h=3 m=3
